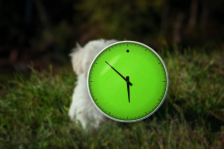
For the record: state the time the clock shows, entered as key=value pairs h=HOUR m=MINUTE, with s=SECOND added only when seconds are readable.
h=5 m=52
